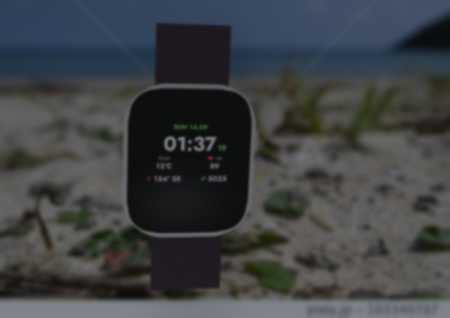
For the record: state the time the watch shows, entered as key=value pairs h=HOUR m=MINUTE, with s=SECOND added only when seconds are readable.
h=1 m=37
